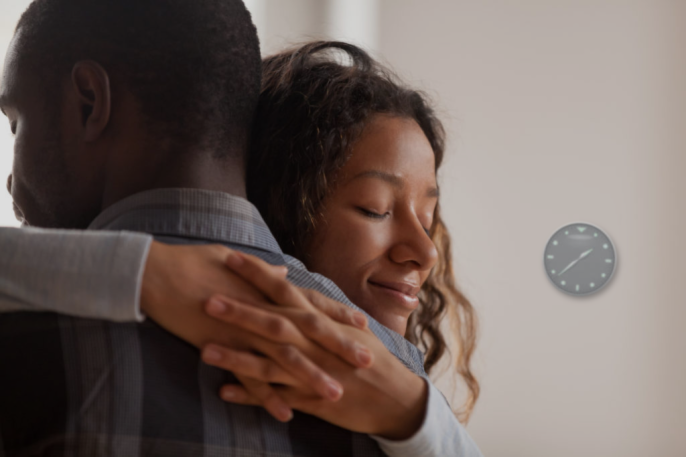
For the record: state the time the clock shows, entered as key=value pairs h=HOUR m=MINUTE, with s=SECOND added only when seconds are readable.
h=1 m=38
